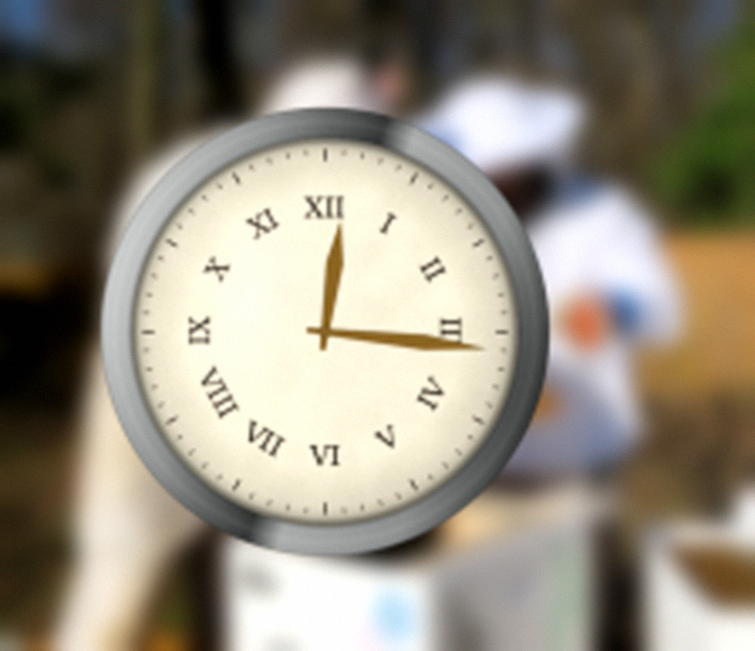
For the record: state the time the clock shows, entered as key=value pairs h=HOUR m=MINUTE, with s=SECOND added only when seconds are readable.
h=12 m=16
